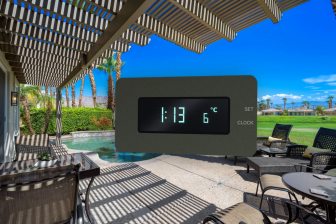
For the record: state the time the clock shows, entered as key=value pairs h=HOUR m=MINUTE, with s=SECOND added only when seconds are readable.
h=1 m=13
